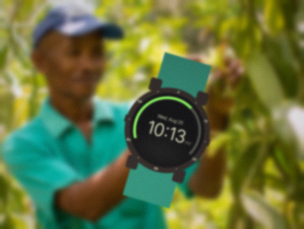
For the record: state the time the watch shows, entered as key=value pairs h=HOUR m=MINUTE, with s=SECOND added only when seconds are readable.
h=10 m=13
